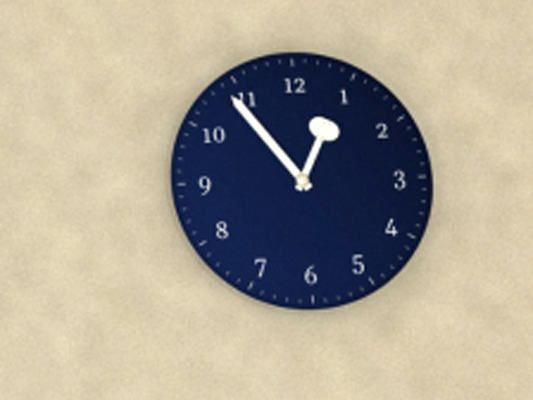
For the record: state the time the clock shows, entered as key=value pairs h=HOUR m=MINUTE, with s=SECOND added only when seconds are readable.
h=12 m=54
